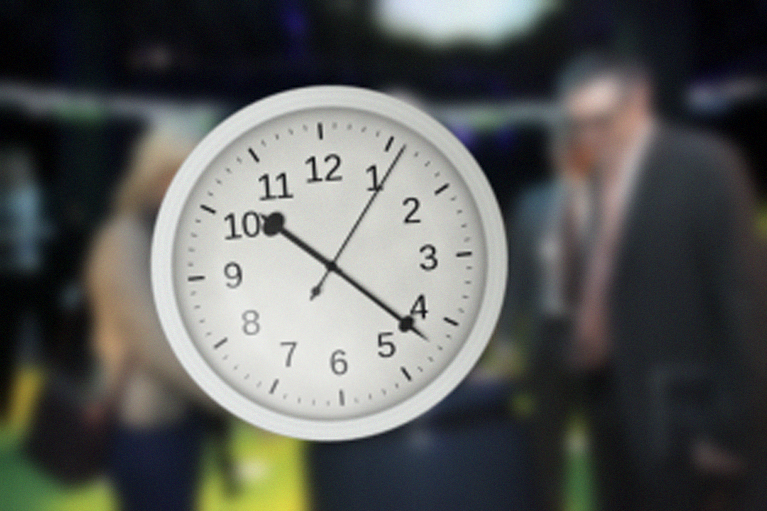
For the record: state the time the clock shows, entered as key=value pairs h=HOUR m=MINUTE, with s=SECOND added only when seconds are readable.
h=10 m=22 s=6
